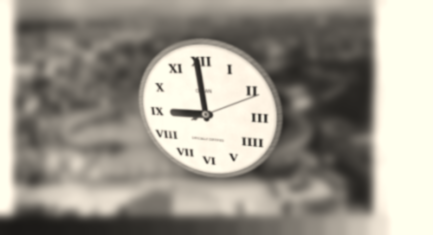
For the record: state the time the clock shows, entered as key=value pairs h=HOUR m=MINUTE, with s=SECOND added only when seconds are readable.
h=8 m=59 s=11
